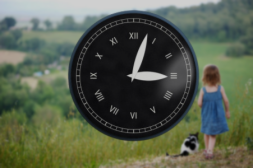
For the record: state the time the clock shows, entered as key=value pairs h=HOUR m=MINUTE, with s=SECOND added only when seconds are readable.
h=3 m=3
